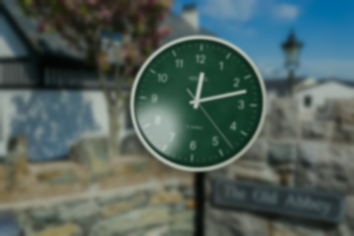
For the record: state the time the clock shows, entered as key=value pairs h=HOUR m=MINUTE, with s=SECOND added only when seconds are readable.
h=12 m=12 s=23
